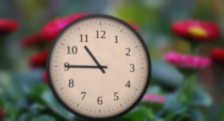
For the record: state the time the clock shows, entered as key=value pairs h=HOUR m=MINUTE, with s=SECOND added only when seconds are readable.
h=10 m=45
